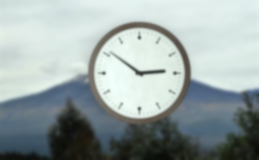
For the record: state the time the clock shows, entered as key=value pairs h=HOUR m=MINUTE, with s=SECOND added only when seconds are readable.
h=2 m=51
